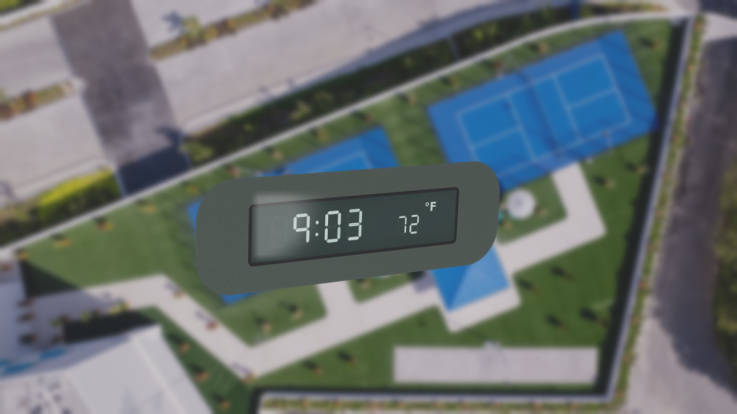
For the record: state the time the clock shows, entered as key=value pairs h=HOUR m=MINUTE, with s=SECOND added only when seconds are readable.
h=9 m=3
